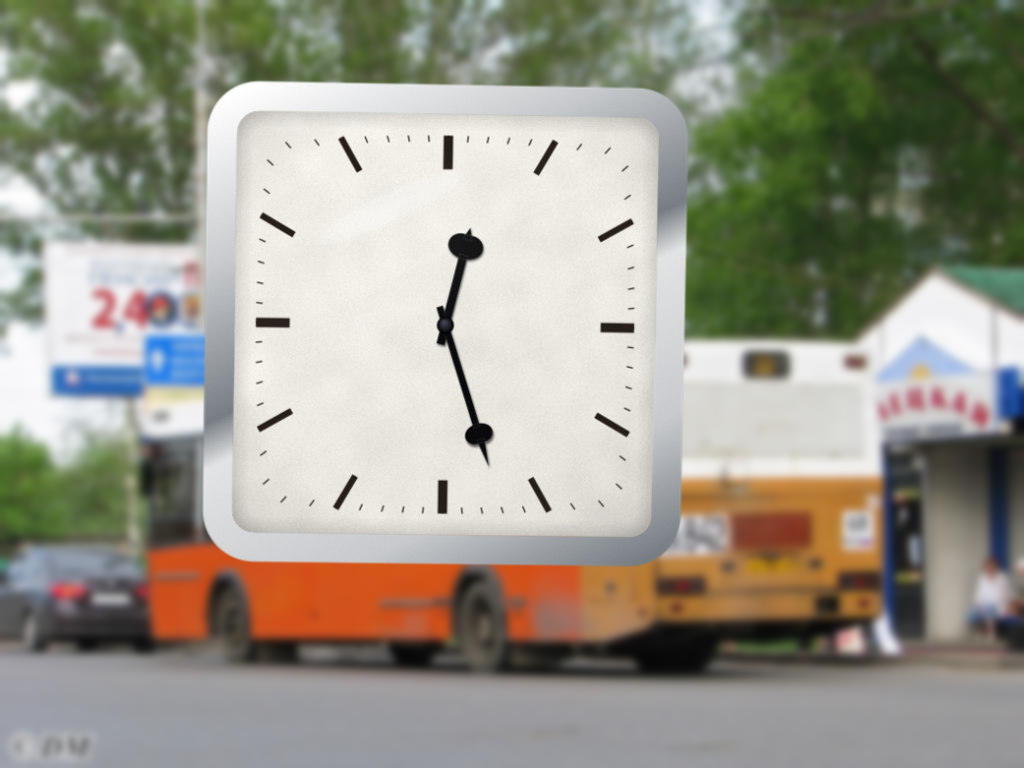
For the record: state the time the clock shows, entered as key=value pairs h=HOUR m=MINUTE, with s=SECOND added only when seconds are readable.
h=12 m=27
